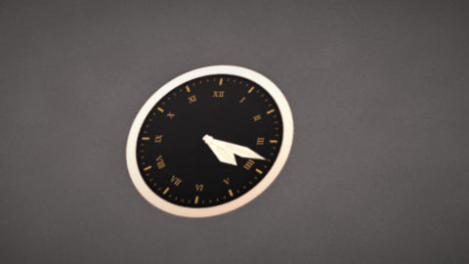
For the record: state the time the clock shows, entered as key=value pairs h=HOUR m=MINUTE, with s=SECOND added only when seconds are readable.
h=4 m=18
